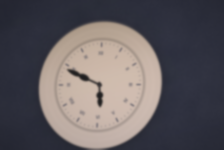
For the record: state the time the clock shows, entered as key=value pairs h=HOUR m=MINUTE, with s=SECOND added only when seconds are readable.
h=5 m=49
